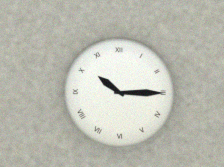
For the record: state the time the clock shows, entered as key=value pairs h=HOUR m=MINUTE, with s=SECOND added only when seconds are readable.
h=10 m=15
